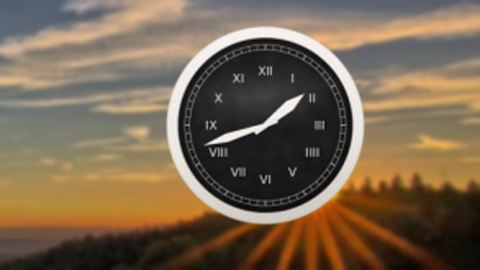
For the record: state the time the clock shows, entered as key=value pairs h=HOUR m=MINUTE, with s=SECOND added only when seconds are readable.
h=1 m=42
